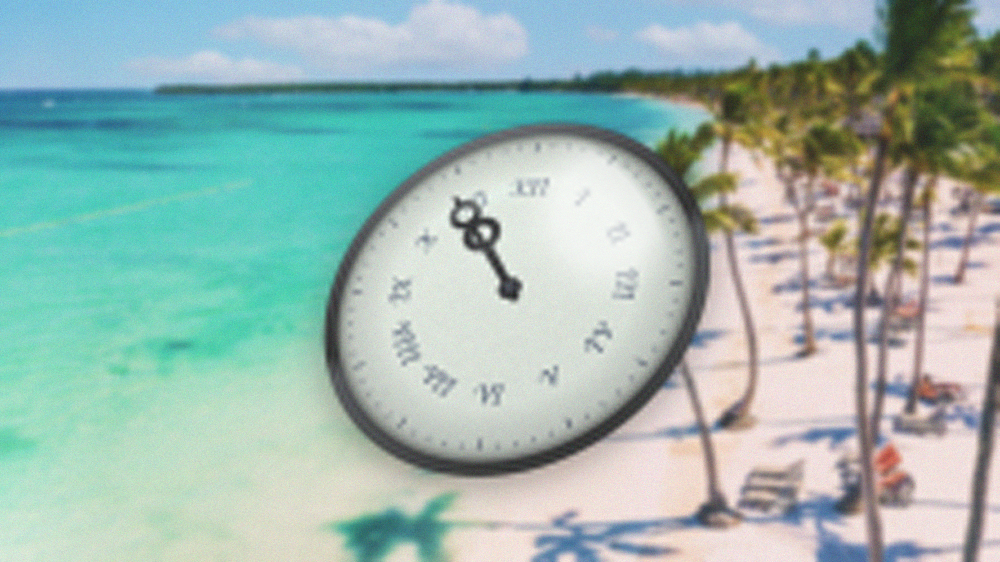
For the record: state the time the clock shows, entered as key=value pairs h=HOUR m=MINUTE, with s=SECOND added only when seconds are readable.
h=10 m=54
